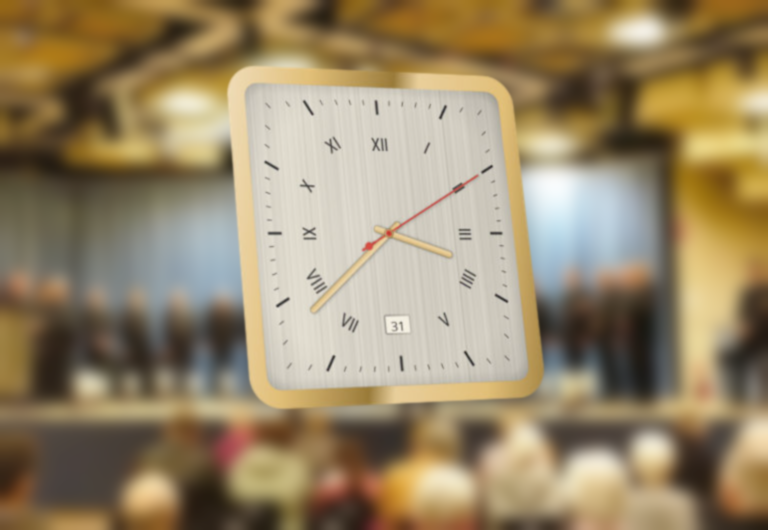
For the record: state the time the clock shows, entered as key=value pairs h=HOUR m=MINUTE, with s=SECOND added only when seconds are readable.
h=3 m=38 s=10
